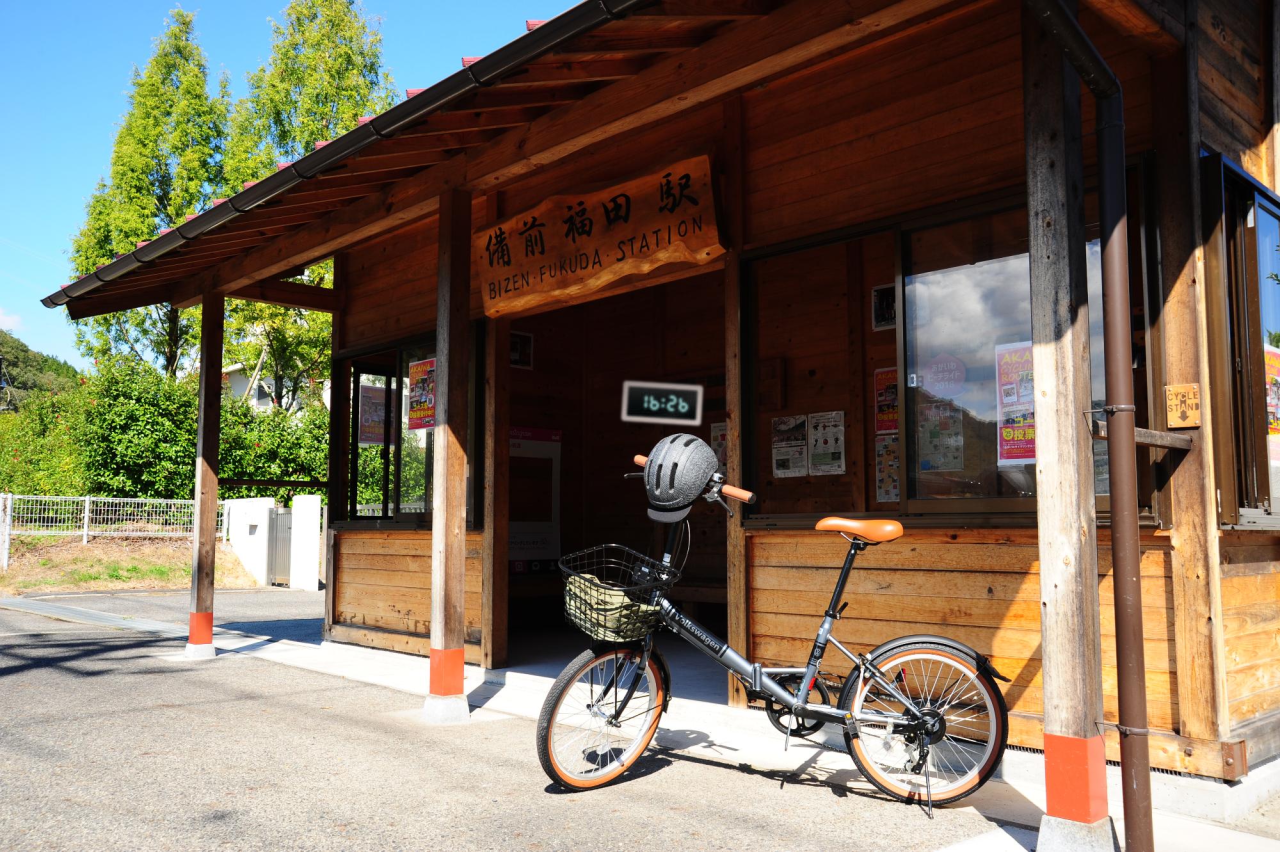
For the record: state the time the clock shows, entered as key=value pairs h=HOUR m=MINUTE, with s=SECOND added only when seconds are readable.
h=16 m=26
